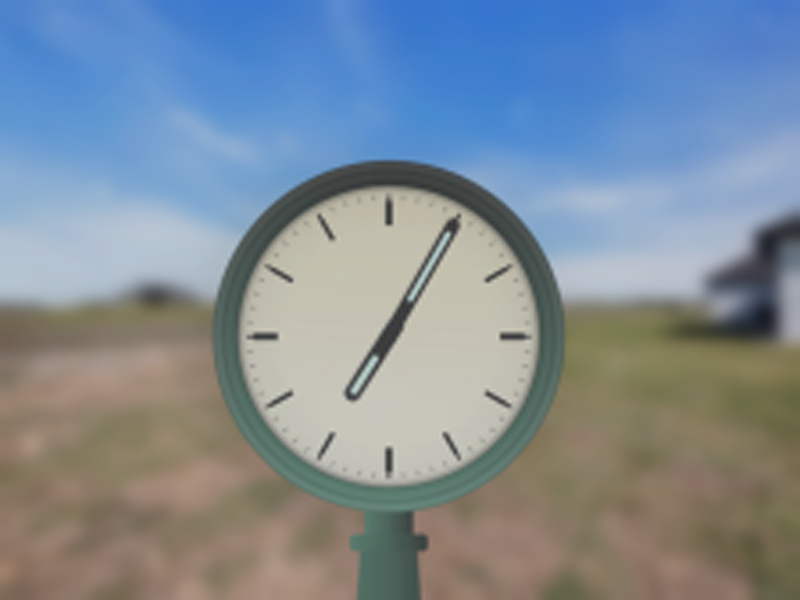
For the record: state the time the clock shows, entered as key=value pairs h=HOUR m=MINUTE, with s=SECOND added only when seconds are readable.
h=7 m=5
